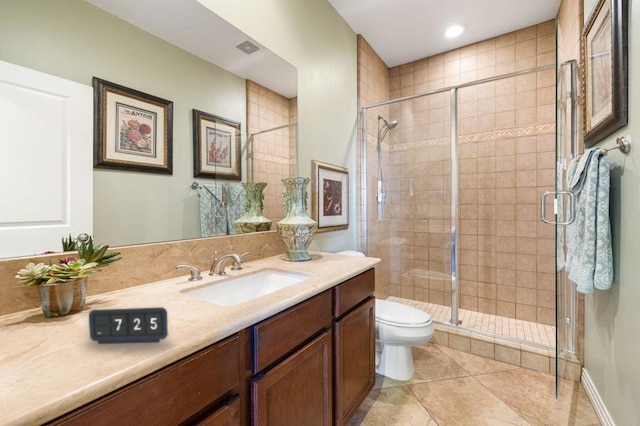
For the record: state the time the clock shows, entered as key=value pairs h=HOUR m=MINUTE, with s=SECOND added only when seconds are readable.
h=7 m=25
